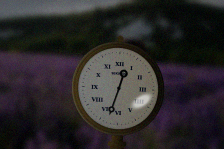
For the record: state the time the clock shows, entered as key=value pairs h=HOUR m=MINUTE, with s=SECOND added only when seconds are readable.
h=12 m=33
